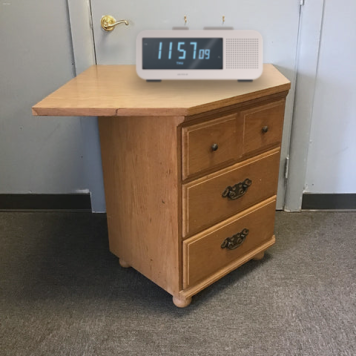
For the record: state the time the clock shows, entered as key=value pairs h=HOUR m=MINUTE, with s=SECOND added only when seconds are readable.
h=11 m=57 s=9
